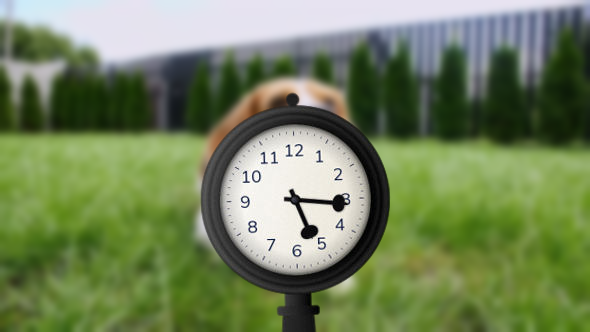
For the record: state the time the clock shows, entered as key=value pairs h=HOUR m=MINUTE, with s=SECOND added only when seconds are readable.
h=5 m=16
